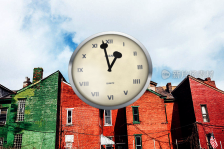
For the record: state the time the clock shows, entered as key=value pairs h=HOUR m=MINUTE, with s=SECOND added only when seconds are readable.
h=12 m=58
